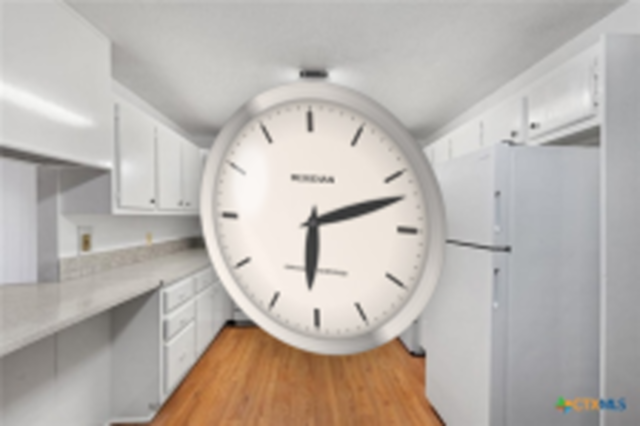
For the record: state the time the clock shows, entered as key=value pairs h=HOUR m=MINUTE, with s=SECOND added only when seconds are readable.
h=6 m=12
